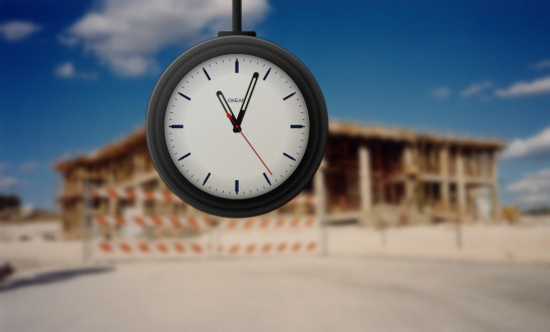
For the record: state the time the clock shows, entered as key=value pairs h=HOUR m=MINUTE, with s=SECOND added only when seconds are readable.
h=11 m=3 s=24
